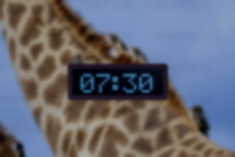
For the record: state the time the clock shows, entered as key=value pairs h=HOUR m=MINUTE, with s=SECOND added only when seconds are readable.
h=7 m=30
